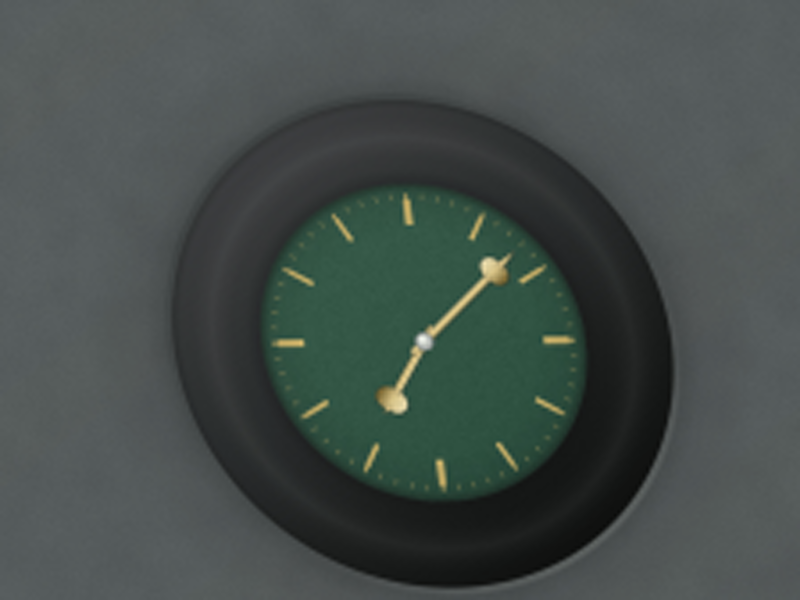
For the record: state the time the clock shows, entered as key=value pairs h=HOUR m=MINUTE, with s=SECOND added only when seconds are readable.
h=7 m=8
